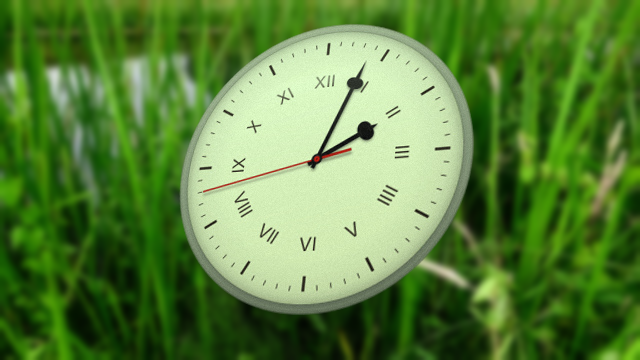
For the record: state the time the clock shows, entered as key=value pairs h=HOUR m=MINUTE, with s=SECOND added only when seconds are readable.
h=2 m=3 s=43
